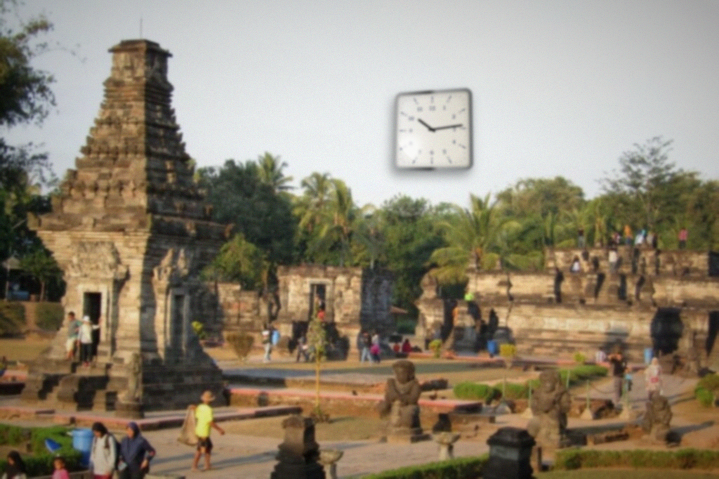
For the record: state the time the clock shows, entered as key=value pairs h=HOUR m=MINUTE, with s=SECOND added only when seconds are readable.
h=10 m=14
